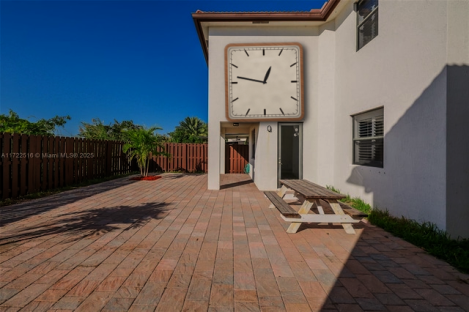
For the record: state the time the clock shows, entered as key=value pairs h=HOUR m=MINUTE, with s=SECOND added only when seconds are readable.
h=12 m=47
